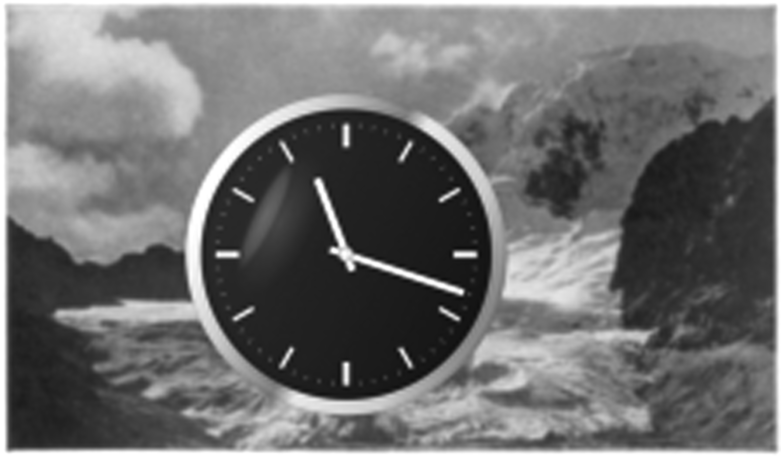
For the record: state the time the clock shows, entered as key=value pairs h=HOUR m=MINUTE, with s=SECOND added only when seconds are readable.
h=11 m=18
